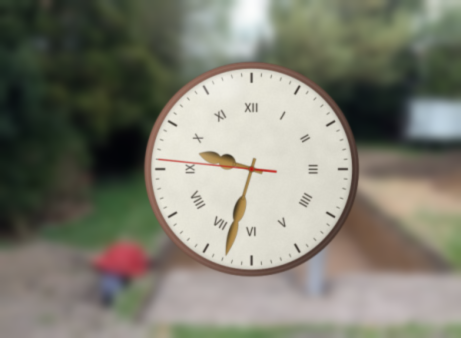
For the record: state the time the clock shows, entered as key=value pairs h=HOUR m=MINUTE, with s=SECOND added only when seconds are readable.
h=9 m=32 s=46
